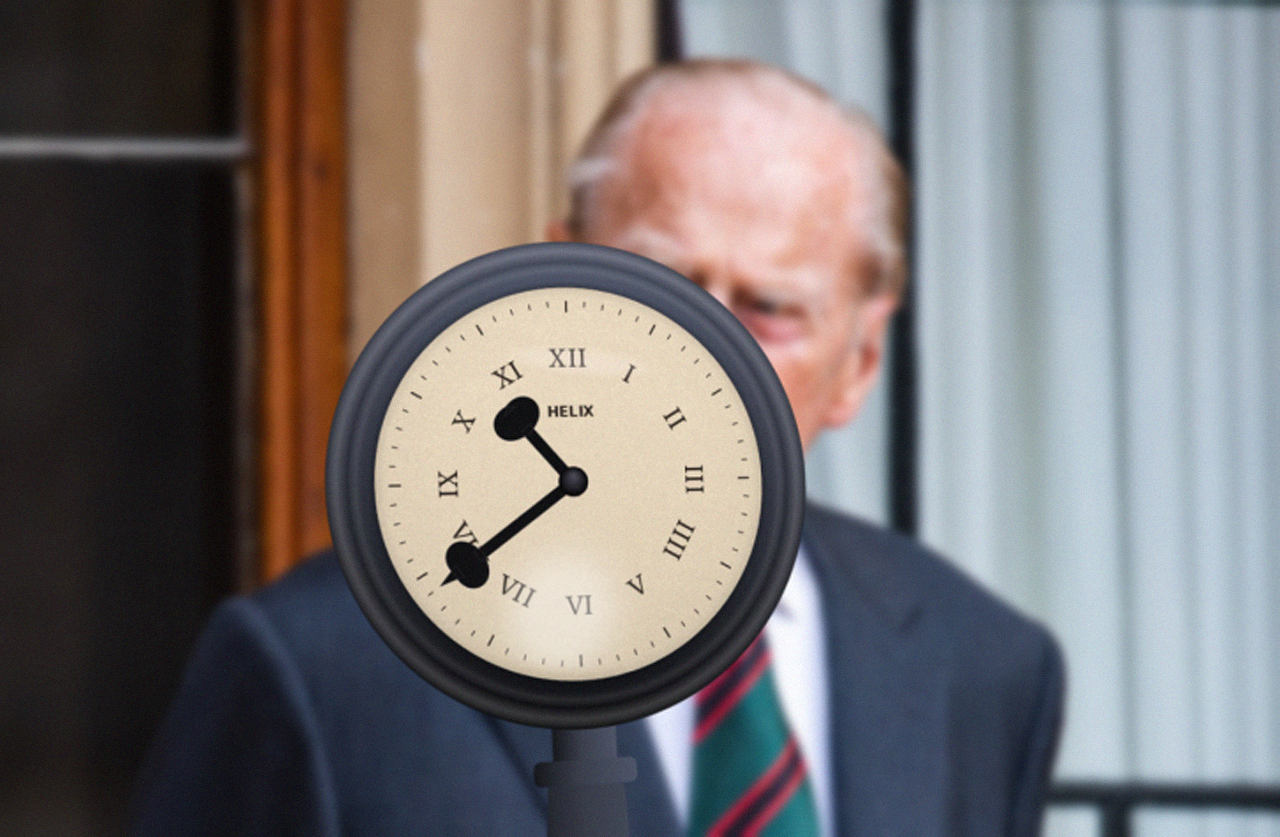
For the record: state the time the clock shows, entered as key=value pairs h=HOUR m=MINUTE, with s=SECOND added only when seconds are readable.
h=10 m=39
